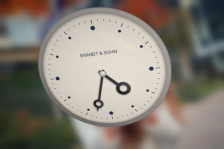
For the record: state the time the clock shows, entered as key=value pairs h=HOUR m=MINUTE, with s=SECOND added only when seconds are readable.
h=4 m=33
